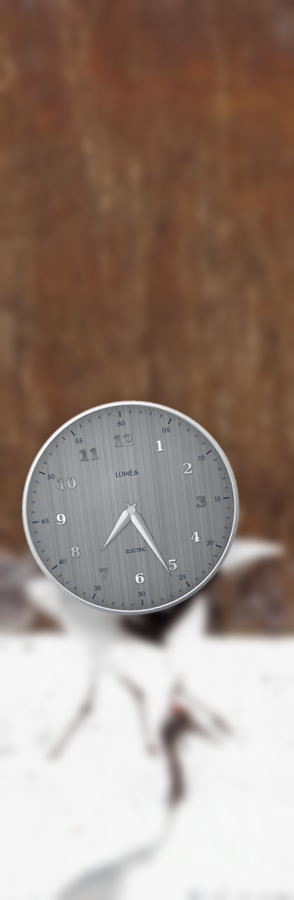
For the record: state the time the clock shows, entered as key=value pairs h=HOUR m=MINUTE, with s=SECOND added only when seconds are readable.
h=7 m=26
